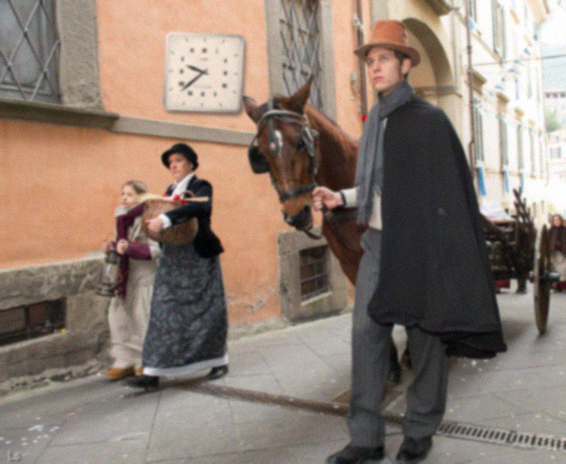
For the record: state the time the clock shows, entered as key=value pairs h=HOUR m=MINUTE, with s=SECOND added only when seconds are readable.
h=9 m=38
